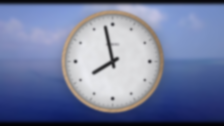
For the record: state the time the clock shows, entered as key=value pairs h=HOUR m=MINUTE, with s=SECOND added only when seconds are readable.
h=7 m=58
